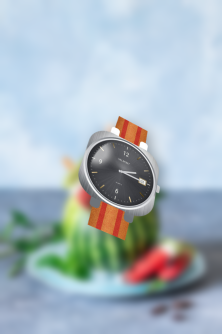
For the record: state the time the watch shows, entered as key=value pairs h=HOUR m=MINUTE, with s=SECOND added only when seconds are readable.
h=2 m=15
